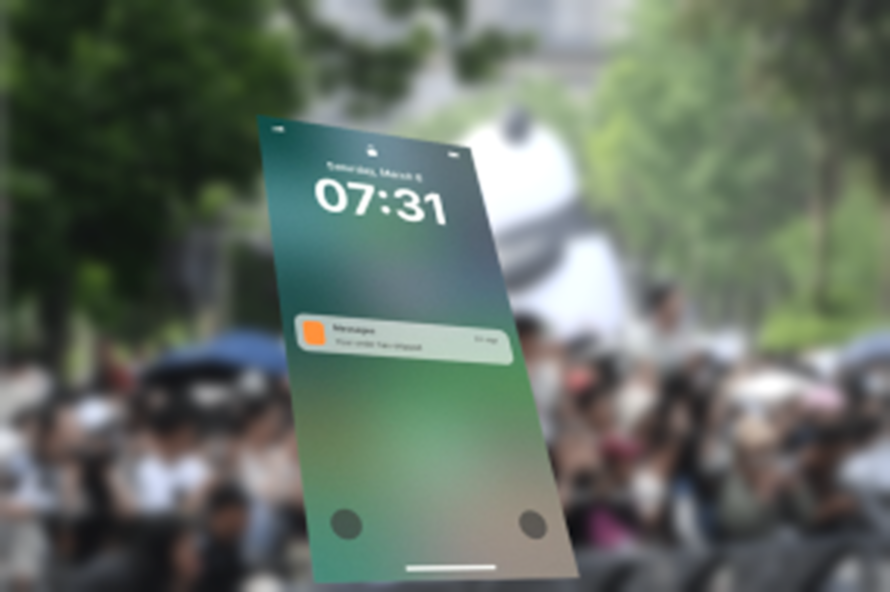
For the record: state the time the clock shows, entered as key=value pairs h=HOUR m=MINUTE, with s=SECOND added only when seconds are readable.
h=7 m=31
